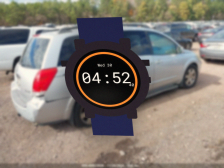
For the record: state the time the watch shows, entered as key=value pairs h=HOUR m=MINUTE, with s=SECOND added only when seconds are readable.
h=4 m=52
